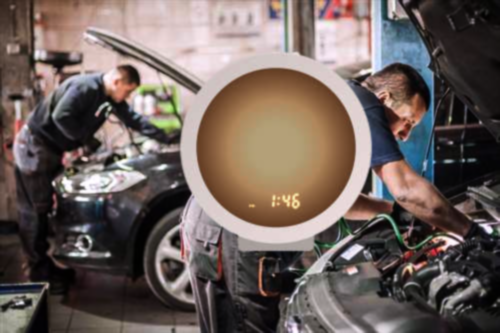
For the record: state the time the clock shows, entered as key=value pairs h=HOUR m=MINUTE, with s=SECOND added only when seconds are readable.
h=1 m=46
